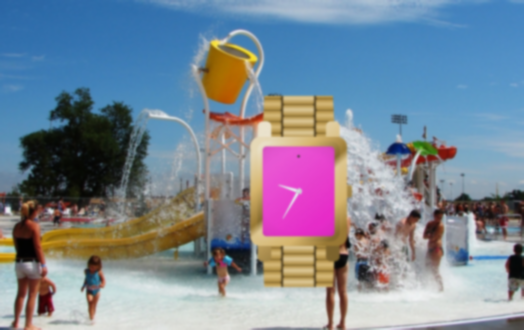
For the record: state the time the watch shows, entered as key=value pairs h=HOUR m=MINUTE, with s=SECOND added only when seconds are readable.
h=9 m=35
